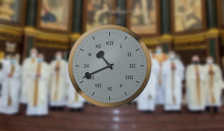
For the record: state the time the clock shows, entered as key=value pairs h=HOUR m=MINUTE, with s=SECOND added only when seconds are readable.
h=10 m=41
